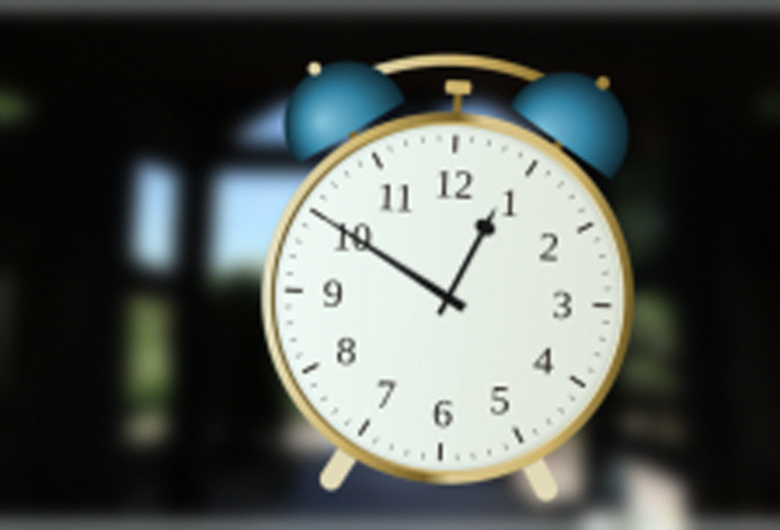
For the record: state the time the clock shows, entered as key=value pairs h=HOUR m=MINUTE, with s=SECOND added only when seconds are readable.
h=12 m=50
